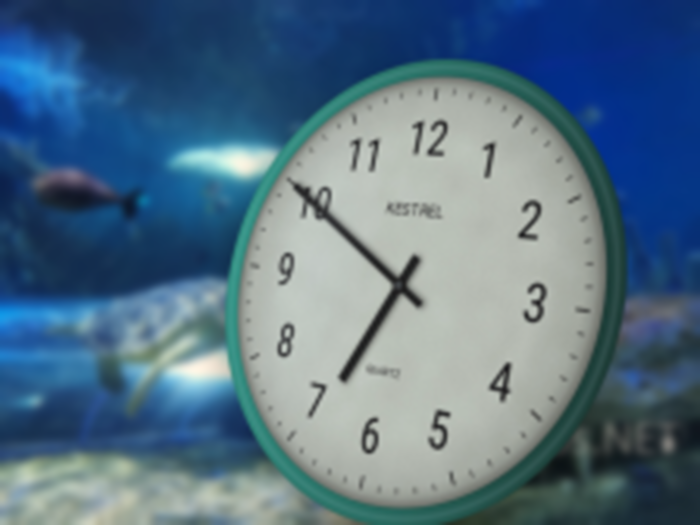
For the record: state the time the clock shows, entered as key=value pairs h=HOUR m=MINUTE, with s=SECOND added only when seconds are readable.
h=6 m=50
